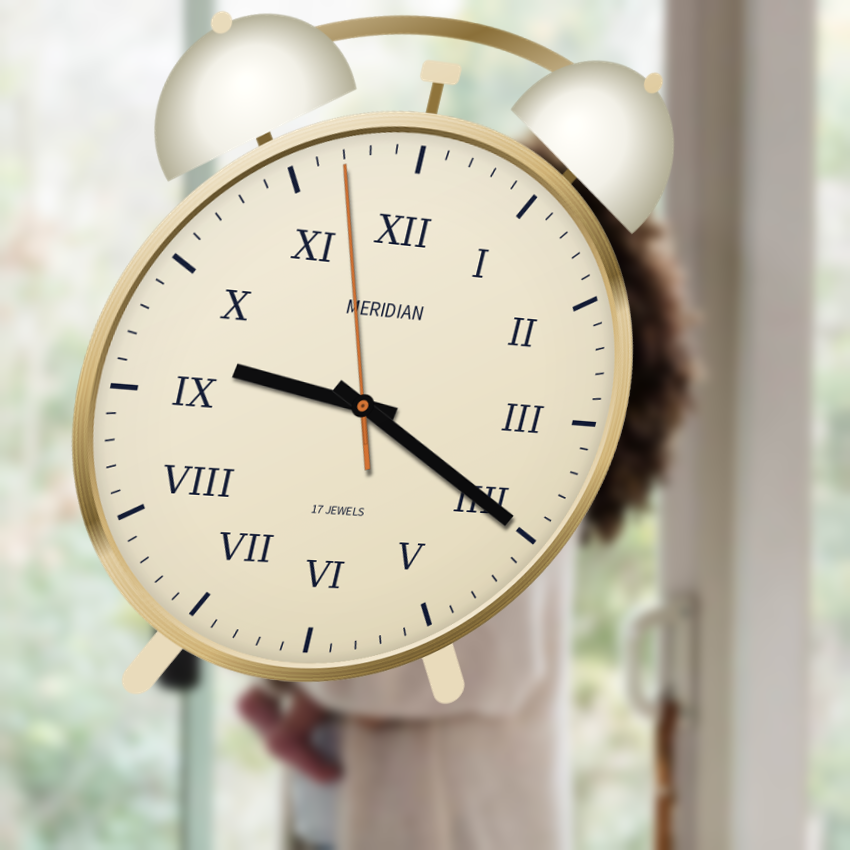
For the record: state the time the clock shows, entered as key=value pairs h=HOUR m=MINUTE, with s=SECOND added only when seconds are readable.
h=9 m=19 s=57
